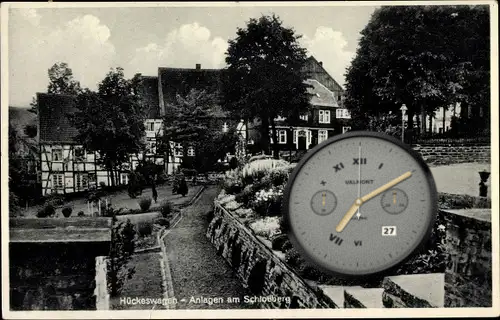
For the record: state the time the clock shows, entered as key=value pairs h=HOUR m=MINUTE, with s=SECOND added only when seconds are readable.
h=7 m=10
